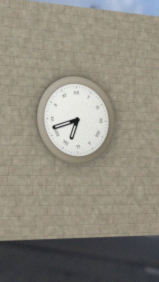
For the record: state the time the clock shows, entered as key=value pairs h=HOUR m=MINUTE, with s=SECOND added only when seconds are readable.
h=6 m=42
